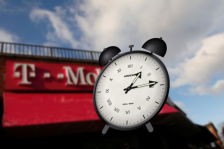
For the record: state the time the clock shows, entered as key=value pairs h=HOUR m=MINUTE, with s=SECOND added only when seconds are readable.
h=1 m=14
